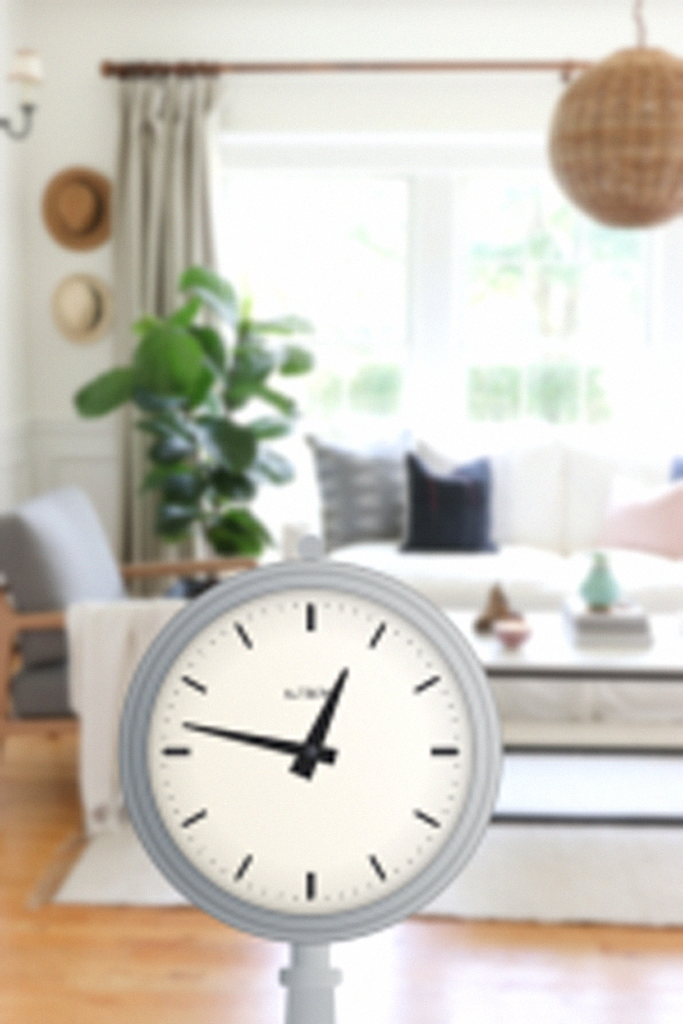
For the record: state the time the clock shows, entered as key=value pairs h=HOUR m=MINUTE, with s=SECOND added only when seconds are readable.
h=12 m=47
